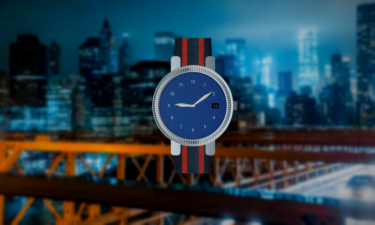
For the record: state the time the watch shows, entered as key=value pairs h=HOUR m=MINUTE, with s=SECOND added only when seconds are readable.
h=9 m=9
